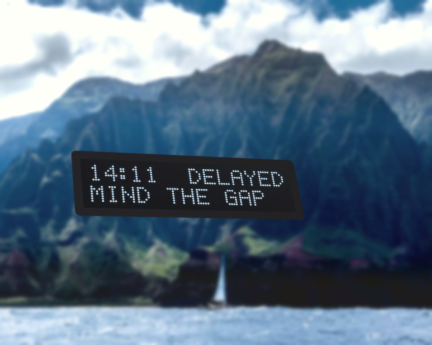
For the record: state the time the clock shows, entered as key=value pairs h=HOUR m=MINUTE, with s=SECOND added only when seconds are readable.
h=14 m=11
